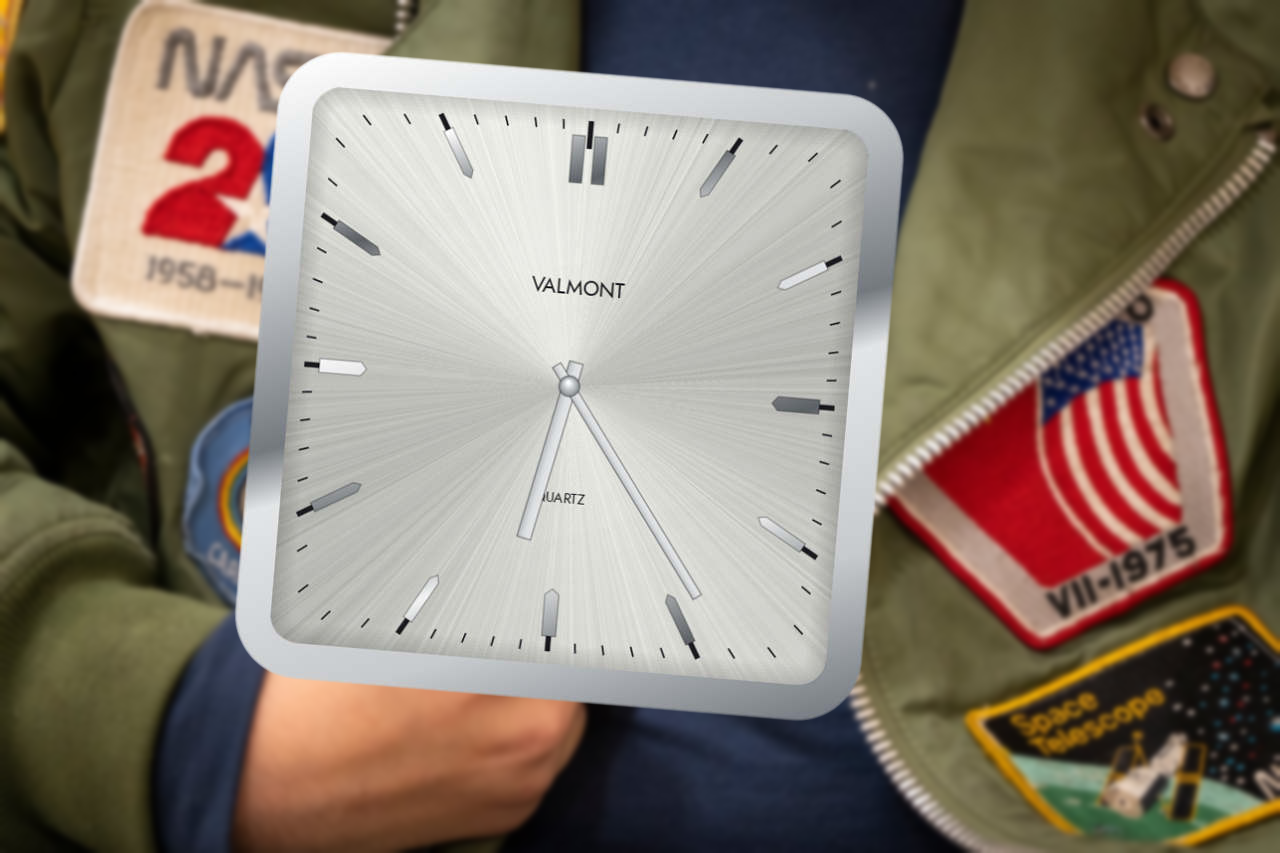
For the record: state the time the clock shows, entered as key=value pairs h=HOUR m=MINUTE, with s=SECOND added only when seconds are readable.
h=6 m=24
